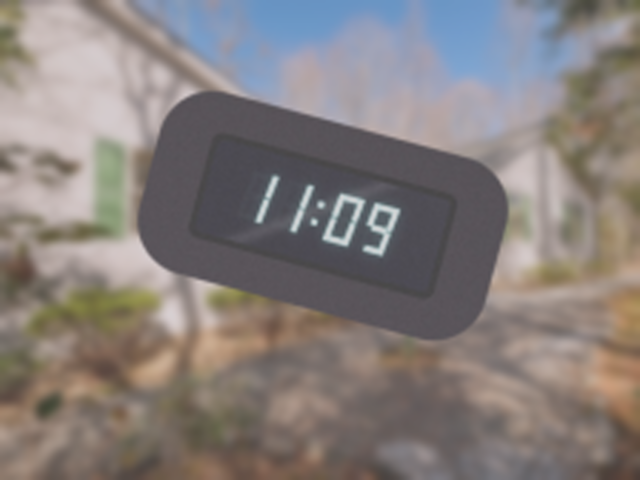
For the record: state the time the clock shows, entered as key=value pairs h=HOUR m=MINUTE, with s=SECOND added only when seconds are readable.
h=11 m=9
